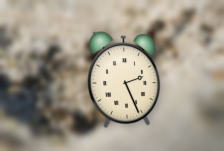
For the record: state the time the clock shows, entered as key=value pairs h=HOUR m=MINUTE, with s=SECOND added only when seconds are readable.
h=2 m=26
